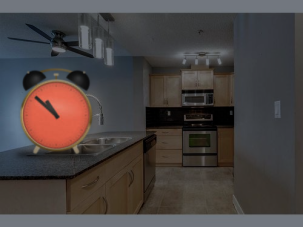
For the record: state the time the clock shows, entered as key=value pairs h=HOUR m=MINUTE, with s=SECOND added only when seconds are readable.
h=10 m=52
